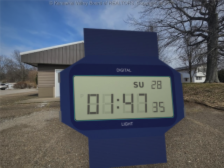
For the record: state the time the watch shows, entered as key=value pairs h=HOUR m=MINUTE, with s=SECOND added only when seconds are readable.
h=1 m=47 s=35
